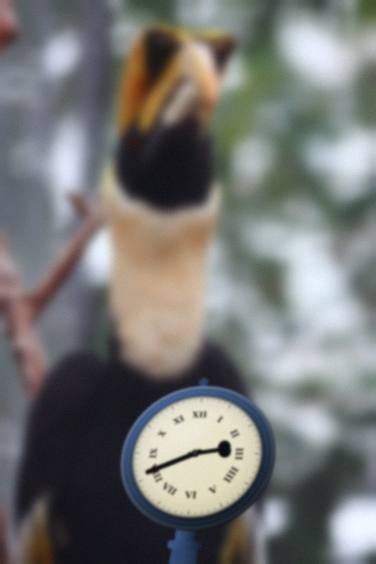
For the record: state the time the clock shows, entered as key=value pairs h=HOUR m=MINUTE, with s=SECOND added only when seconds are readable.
h=2 m=41
